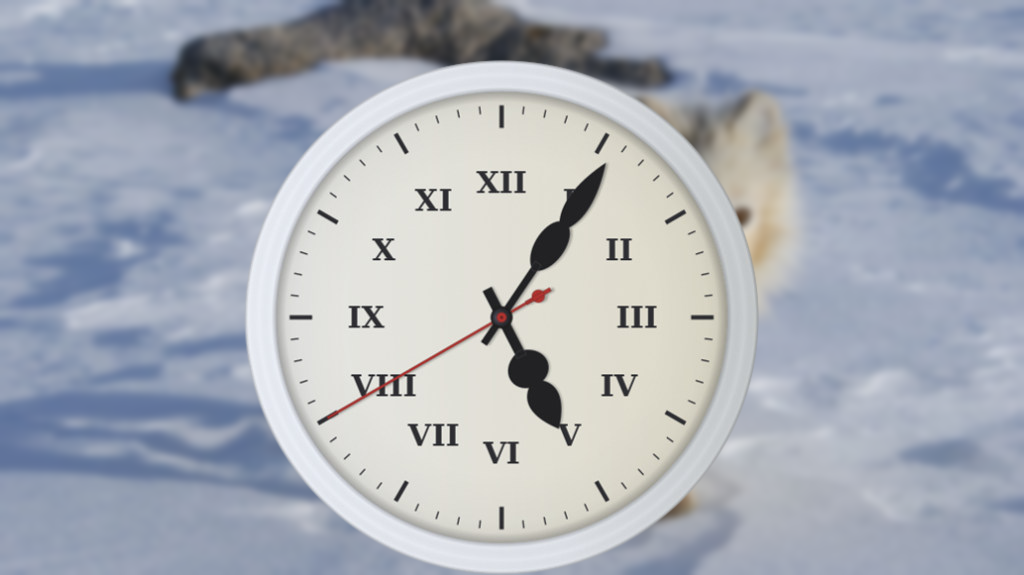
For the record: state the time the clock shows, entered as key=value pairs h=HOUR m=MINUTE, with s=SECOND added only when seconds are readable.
h=5 m=5 s=40
